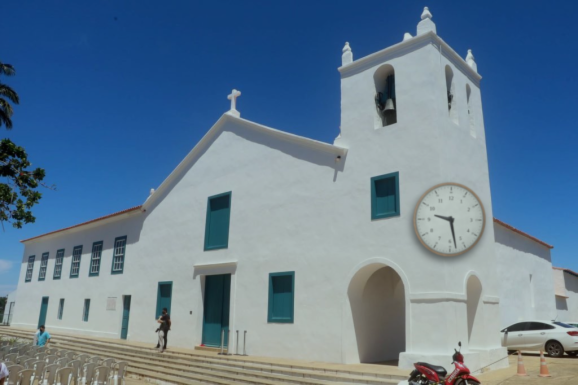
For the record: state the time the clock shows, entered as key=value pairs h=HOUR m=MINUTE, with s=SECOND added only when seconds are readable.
h=9 m=28
